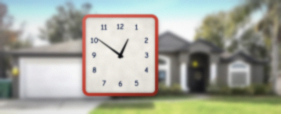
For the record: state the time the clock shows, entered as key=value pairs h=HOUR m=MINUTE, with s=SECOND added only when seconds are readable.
h=12 m=51
